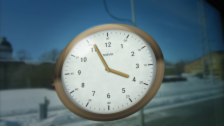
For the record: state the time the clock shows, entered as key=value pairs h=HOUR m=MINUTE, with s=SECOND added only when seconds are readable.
h=3 m=56
